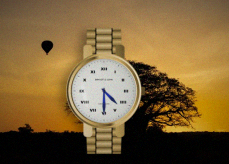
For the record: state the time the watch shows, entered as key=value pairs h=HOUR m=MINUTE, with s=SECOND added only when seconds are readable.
h=4 m=30
